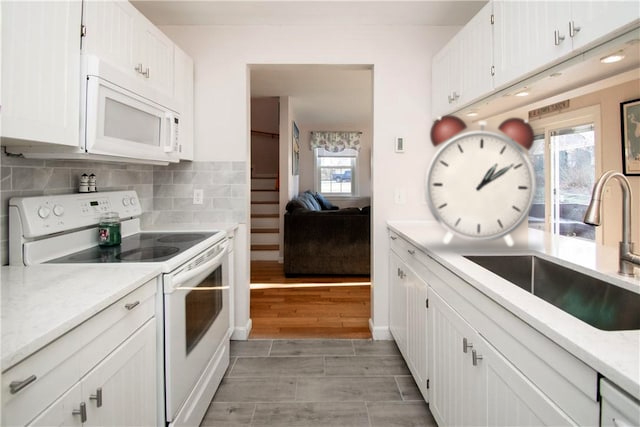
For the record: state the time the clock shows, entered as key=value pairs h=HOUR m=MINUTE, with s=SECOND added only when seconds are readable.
h=1 m=9
